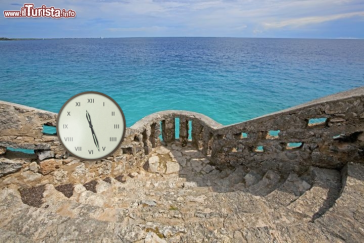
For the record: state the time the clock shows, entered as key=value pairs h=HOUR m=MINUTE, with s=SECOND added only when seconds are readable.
h=11 m=27
